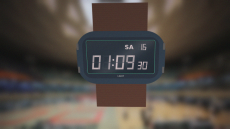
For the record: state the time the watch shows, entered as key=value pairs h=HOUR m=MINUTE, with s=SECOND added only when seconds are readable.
h=1 m=9 s=30
